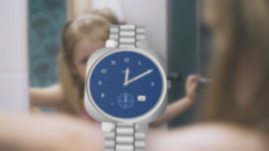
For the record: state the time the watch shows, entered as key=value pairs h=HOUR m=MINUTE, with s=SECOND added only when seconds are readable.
h=12 m=10
